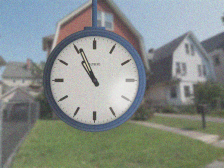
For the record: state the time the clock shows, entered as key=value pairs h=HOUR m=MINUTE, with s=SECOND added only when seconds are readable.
h=10 m=56
